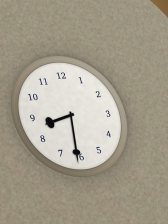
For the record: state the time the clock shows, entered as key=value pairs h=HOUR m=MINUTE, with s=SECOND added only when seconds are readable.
h=8 m=31
